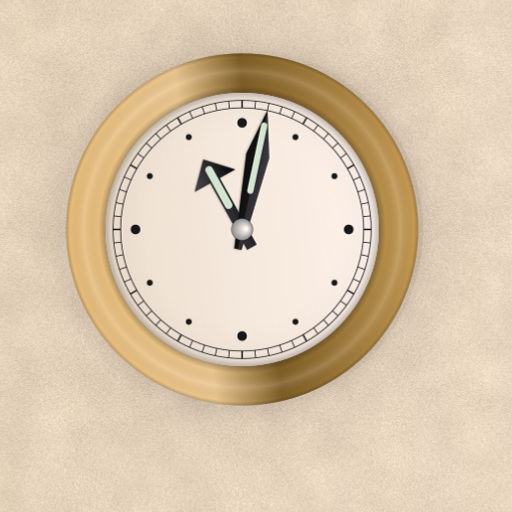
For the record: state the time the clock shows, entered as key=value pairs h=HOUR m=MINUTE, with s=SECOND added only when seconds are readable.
h=11 m=2
